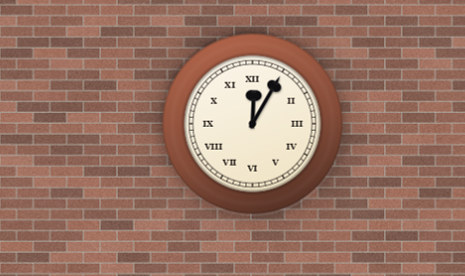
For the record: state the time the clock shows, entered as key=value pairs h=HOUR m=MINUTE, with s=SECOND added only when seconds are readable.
h=12 m=5
